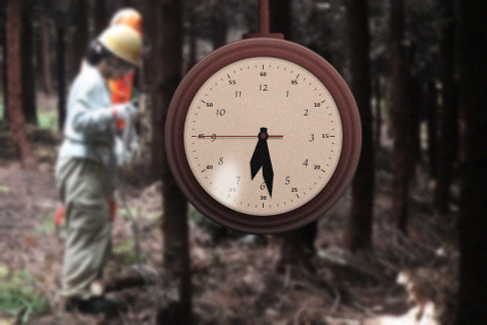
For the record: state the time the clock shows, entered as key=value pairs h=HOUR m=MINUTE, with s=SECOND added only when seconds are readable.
h=6 m=28 s=45
